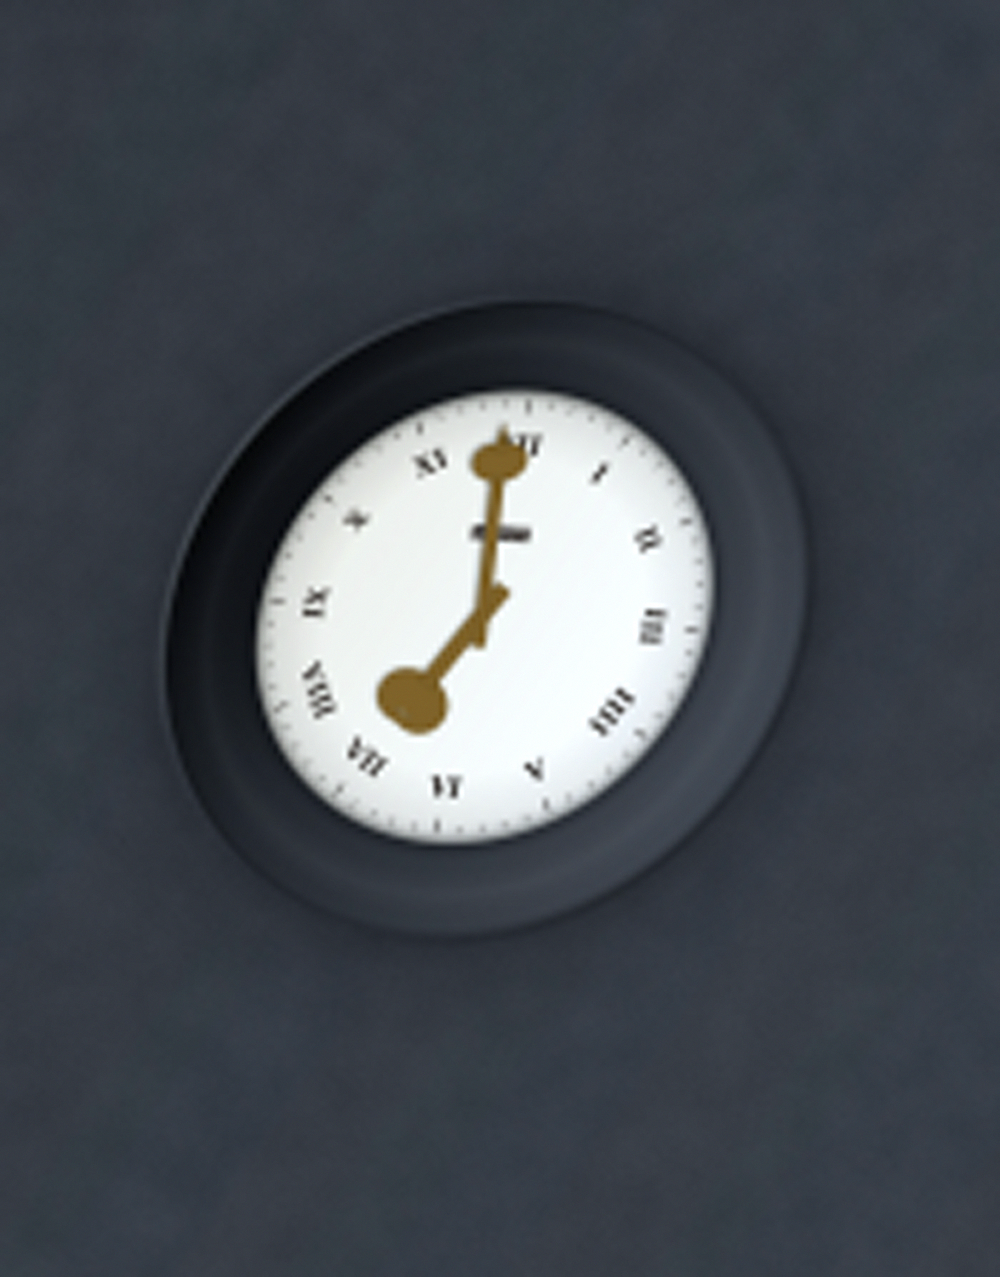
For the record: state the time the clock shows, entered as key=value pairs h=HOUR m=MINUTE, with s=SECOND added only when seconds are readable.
h=6 m=59
